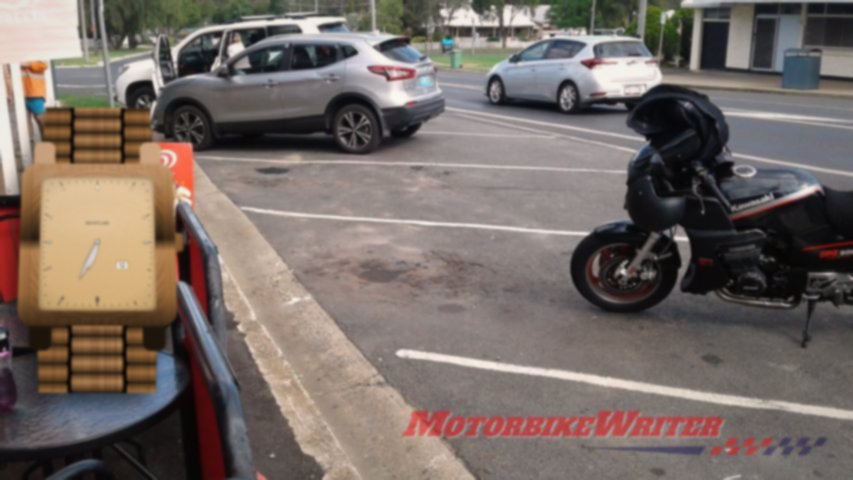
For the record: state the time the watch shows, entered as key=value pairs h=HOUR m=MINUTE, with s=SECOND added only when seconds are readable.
h=6 m=34
